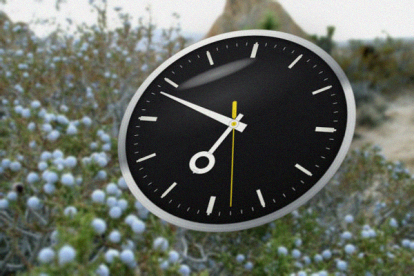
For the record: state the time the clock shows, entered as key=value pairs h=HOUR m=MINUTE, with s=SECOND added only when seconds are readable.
h=6 m=48 s=28
